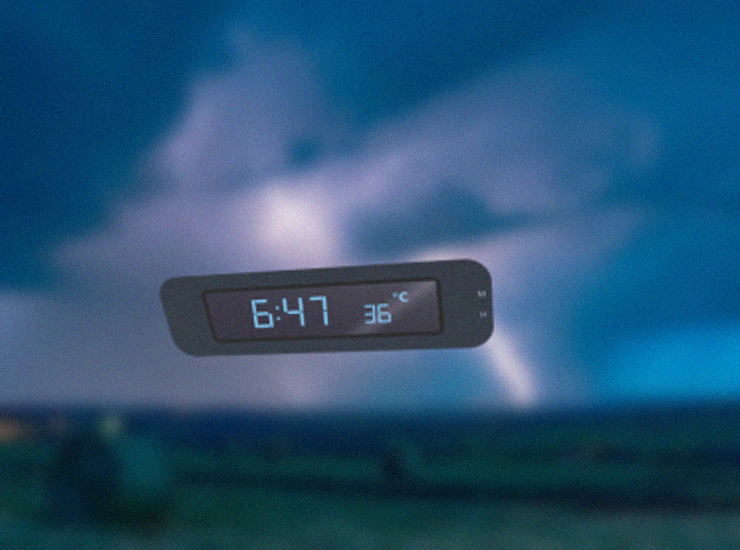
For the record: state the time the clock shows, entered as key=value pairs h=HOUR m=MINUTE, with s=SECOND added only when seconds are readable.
h=6 m=47
